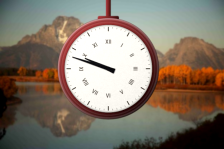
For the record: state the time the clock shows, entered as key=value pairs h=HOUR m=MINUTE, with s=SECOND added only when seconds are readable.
h=9 m=48
